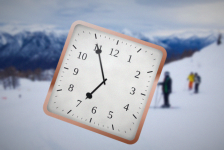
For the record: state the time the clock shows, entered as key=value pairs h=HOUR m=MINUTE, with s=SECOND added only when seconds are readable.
h=6 m=55
